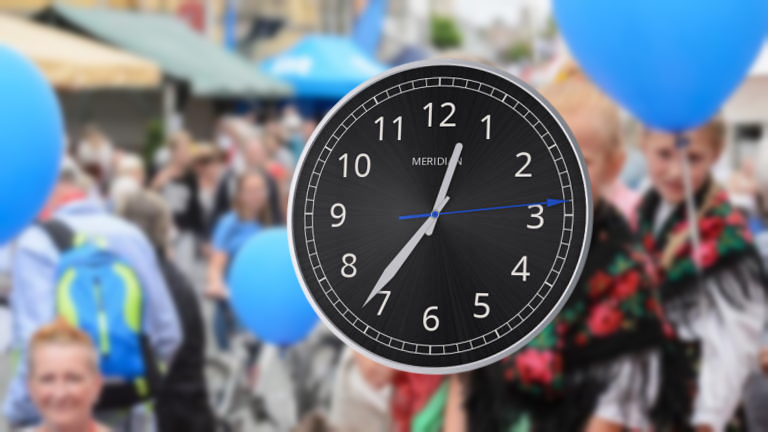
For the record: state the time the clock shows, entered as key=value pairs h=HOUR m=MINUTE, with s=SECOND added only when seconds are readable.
h=12 m=36 s=14
